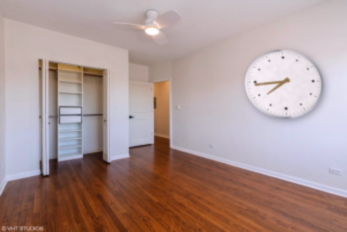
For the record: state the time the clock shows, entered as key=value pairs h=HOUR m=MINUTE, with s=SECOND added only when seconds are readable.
h=7 m=44
